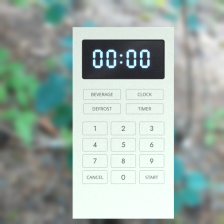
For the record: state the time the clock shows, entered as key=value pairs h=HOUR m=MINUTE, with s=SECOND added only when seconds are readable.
h=0 m=0
